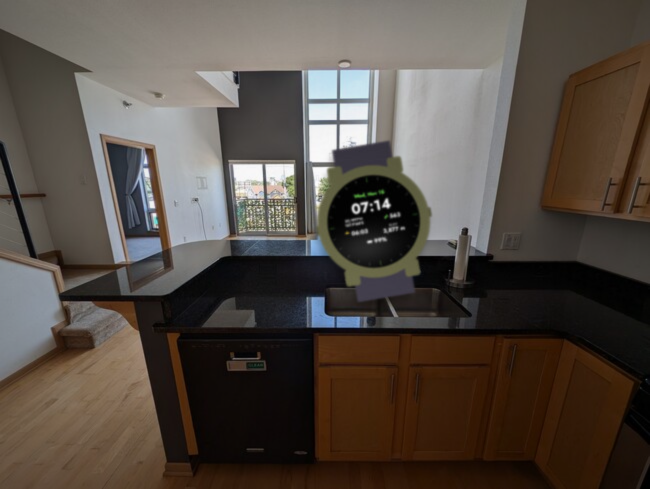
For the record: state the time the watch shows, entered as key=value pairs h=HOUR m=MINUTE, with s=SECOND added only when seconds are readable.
h=7 m=14
